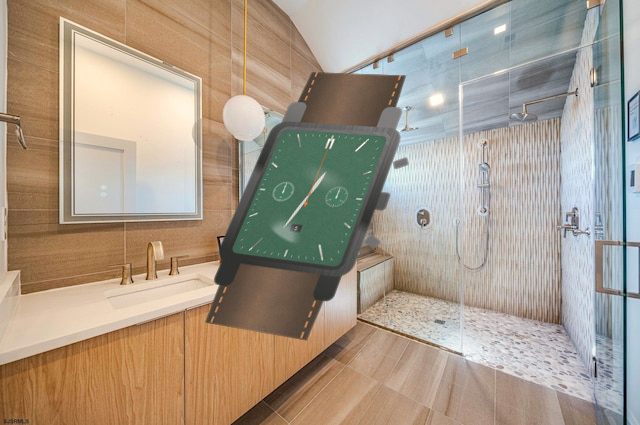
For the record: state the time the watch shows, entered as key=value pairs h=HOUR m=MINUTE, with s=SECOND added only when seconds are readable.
h=12 m=33
